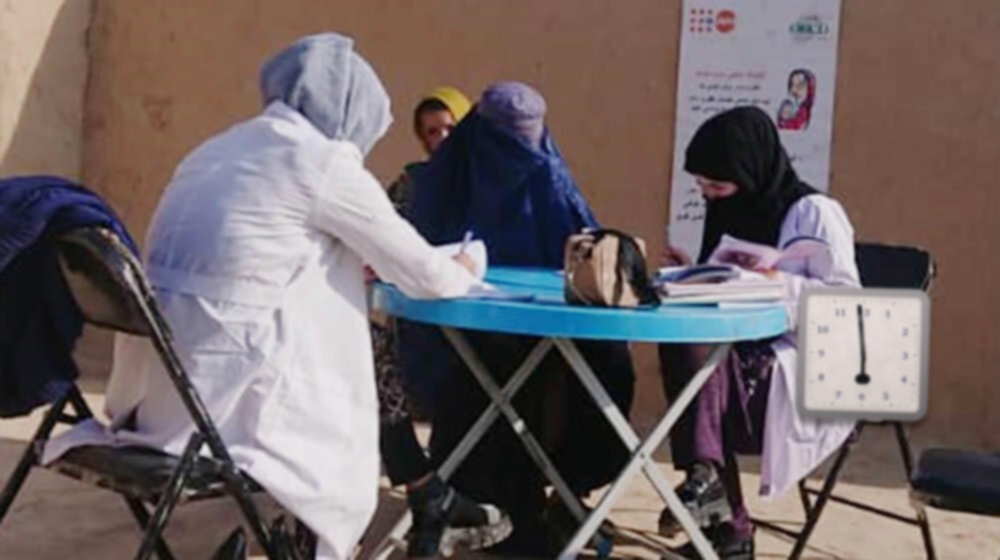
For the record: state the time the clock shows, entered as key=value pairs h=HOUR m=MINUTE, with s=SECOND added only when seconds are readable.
h=5 m=59
